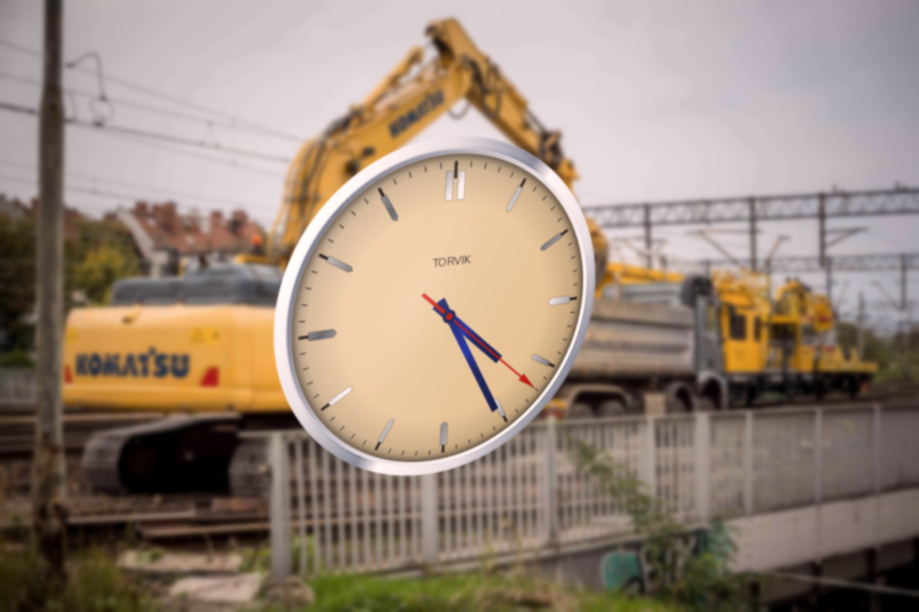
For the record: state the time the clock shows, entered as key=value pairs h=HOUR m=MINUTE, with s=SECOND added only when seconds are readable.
h=4 m=25 s=22
